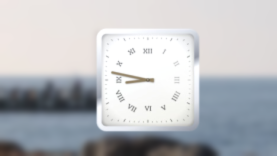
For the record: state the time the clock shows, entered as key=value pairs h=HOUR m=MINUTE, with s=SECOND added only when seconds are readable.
h=8 m=47
